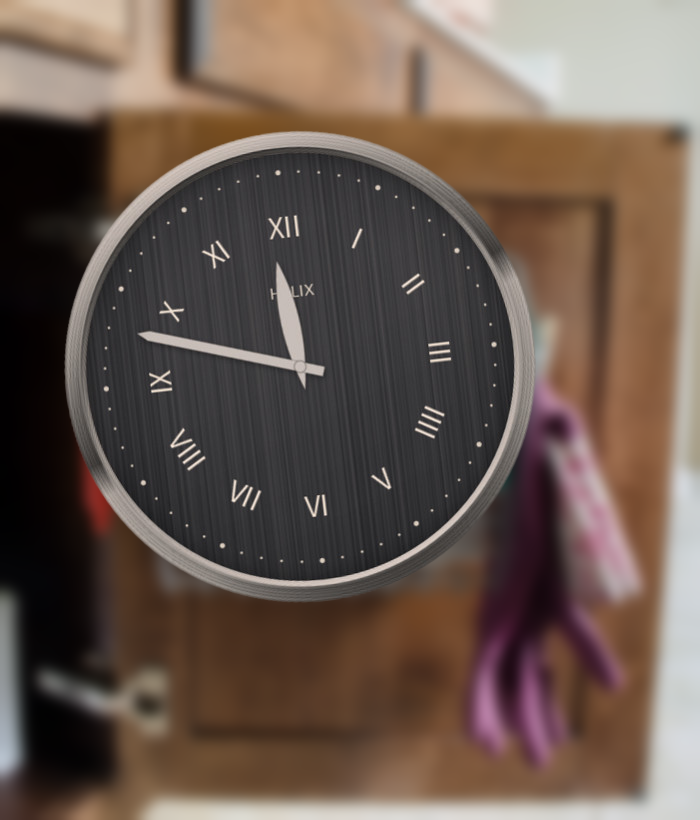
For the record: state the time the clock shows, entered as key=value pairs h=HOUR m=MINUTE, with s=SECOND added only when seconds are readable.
h=11 m=48
